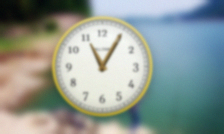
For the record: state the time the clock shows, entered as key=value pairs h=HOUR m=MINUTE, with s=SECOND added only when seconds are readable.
h=11 m=5
